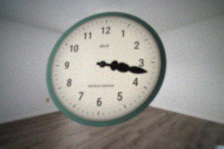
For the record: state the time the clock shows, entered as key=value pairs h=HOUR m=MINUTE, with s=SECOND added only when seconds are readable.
h=3 m=17
